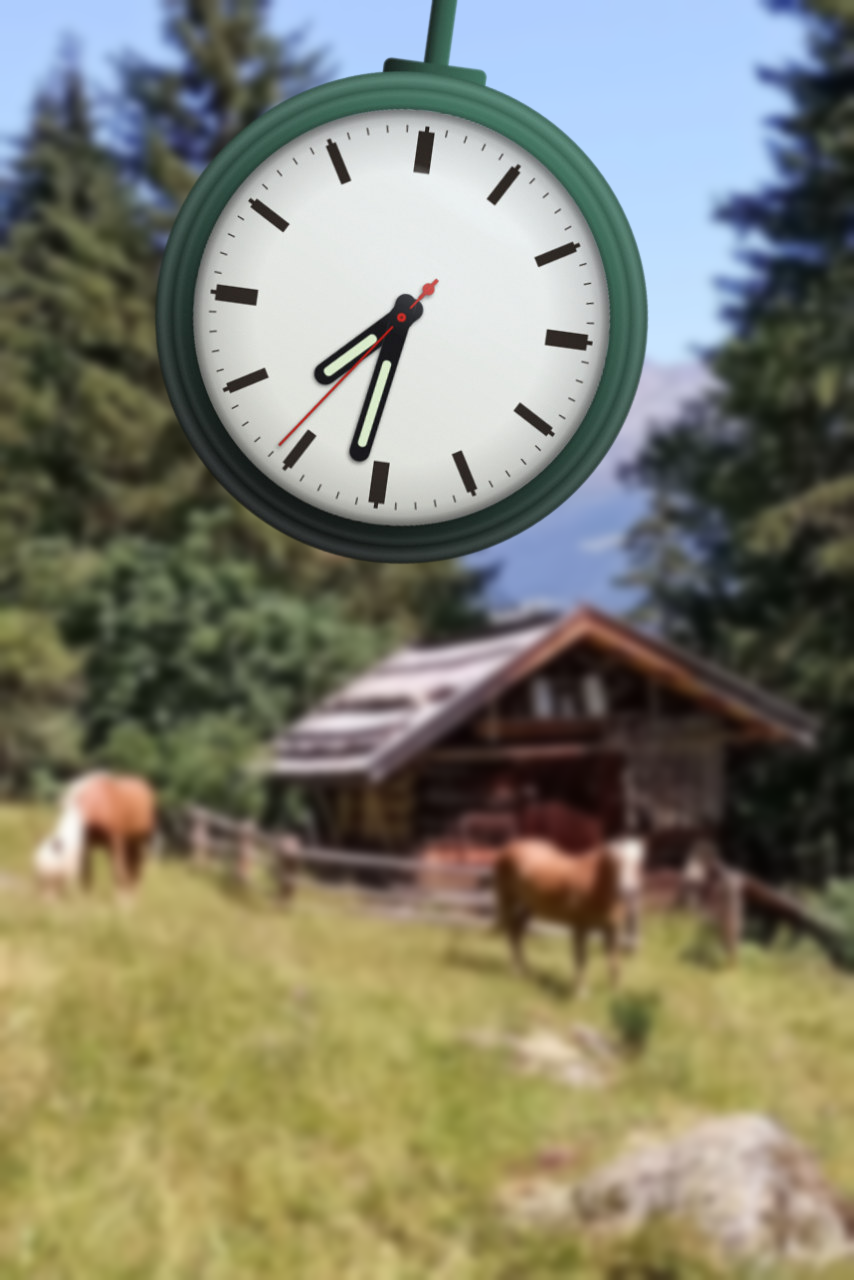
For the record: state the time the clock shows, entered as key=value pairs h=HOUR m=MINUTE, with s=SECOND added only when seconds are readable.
h=7 m=31 s=36
